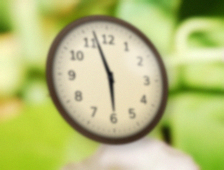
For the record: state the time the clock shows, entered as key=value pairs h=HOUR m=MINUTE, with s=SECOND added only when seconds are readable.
h=5 m=57
